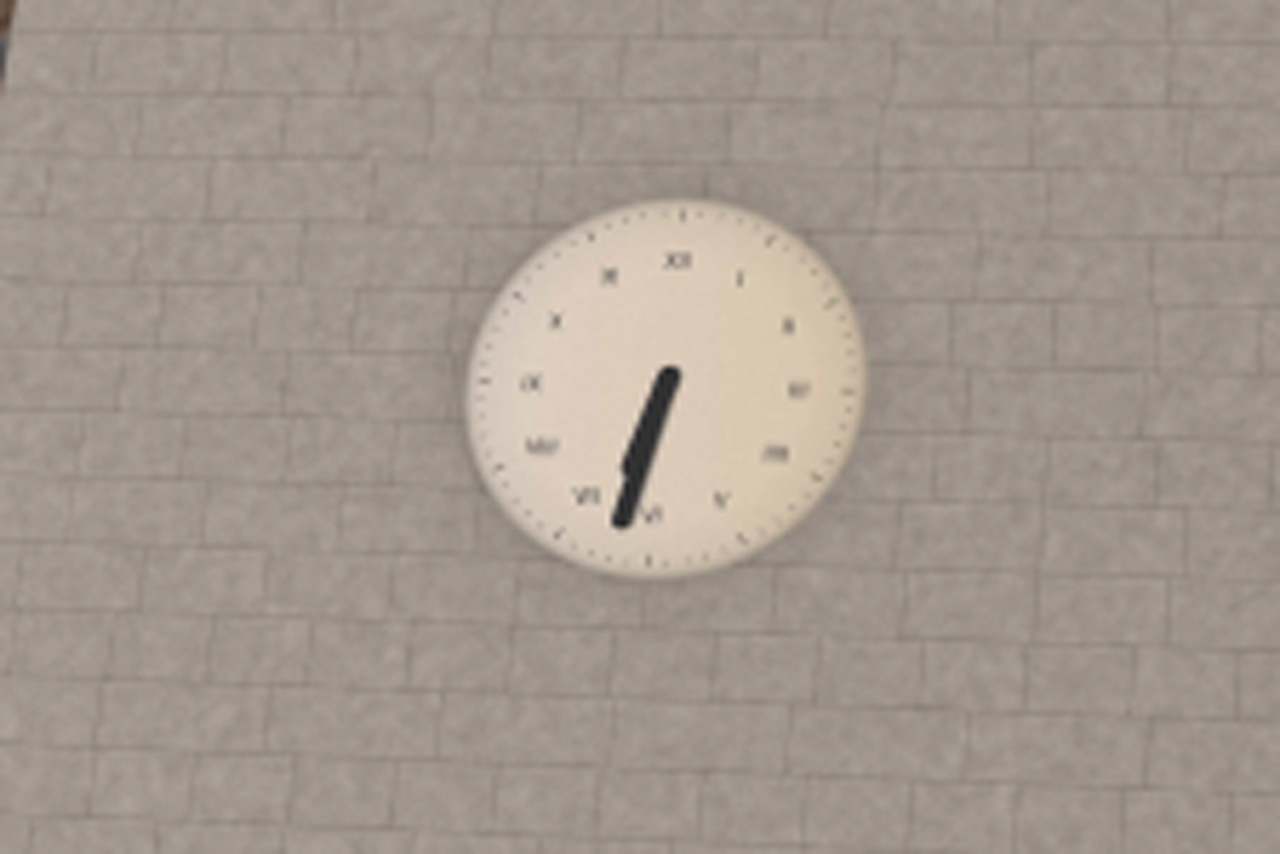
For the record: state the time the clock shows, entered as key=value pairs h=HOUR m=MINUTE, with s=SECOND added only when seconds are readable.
h=6 m=32
